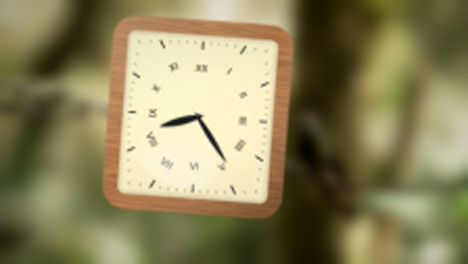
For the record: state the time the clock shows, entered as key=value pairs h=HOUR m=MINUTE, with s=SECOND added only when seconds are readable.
h=8 m=24
